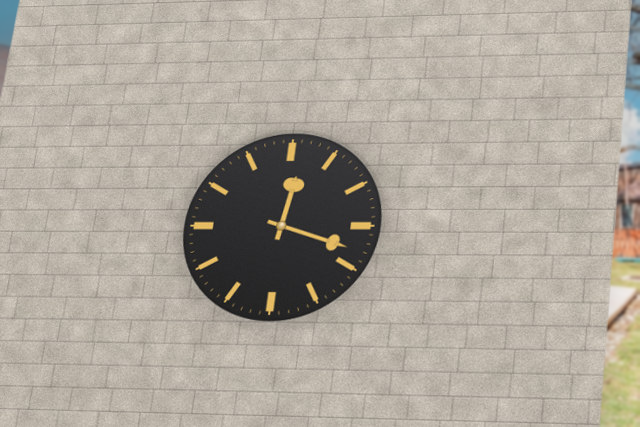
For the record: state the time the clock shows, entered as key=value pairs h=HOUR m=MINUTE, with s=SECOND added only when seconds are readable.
h=12 m=18
